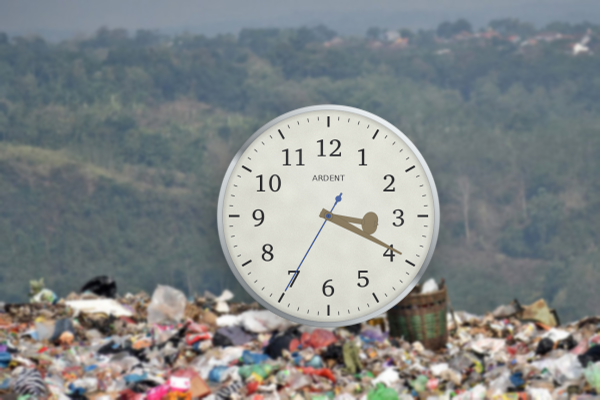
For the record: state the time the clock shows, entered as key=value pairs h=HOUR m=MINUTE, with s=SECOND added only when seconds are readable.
h=3 m=19 s=35
